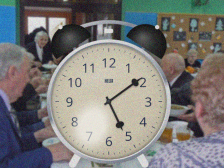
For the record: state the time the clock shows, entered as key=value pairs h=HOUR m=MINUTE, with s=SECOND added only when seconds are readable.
h=5 m=9
